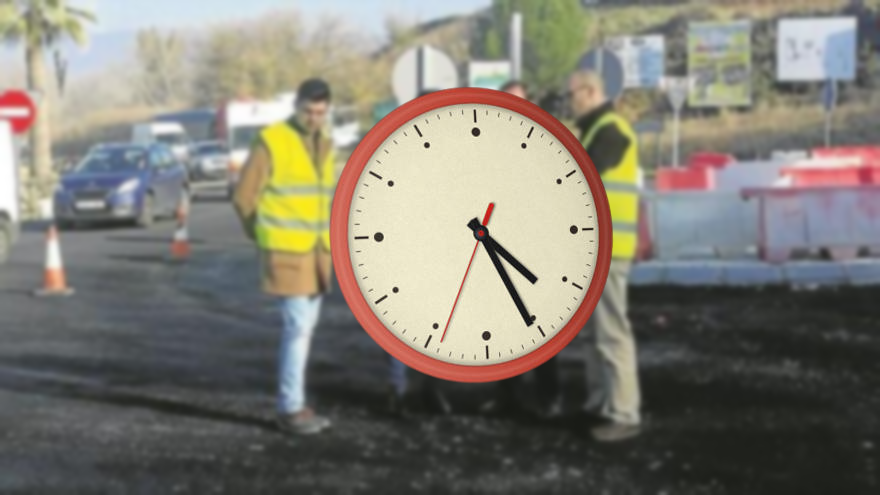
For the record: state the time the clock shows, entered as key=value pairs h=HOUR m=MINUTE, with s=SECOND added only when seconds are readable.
h=4 m=25 s=34
